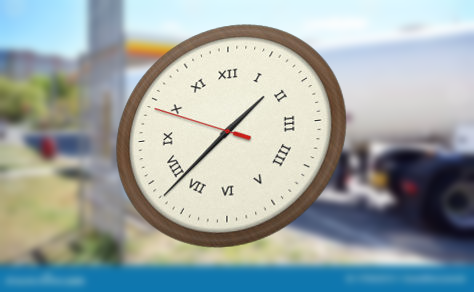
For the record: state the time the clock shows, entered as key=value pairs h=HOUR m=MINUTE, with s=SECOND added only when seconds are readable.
h=1 m=37 s=49
